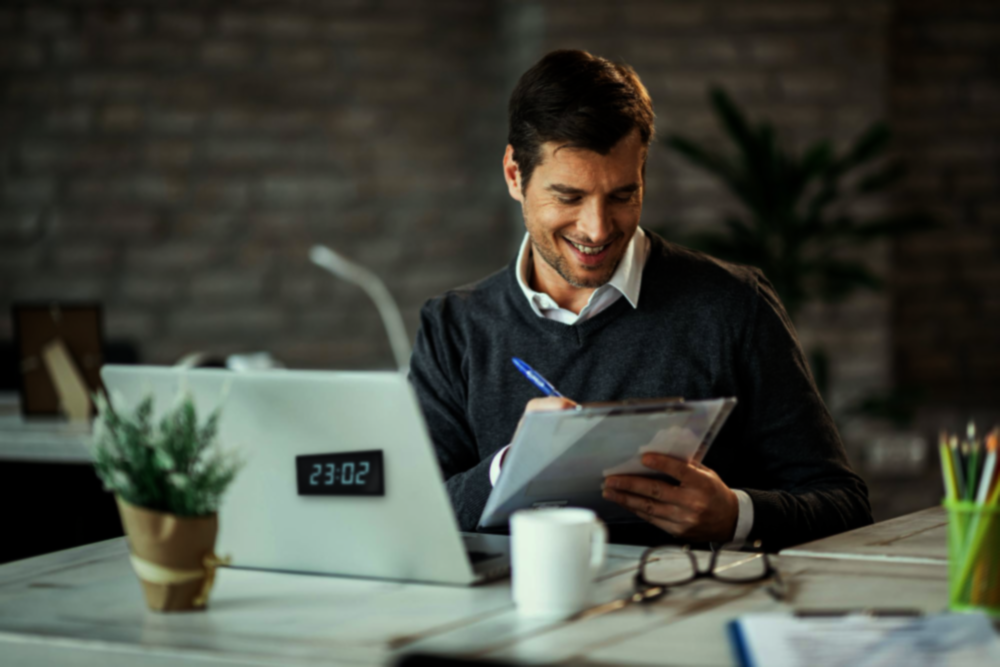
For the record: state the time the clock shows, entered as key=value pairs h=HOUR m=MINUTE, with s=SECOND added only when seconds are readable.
h=23 m=2
